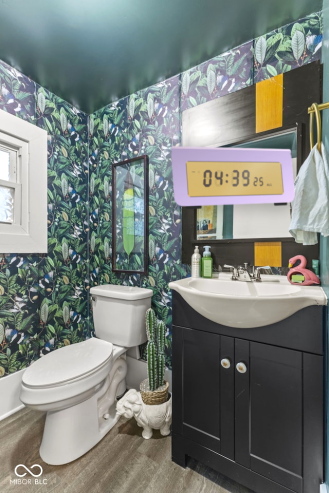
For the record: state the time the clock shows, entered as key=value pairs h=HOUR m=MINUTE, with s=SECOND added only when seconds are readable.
h=4 m=39 s=25
